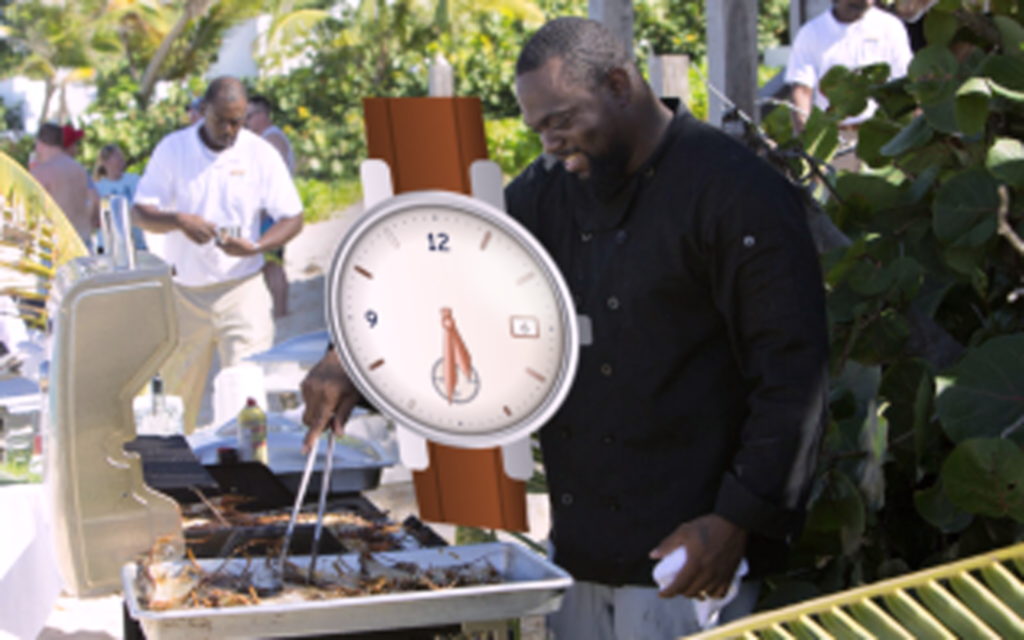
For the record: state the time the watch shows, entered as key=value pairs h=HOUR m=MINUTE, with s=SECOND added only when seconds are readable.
h=5 m=31
